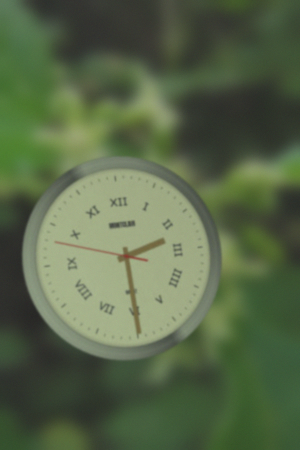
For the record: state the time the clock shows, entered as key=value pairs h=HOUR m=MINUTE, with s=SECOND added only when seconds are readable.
h=2 m=29 s=48
